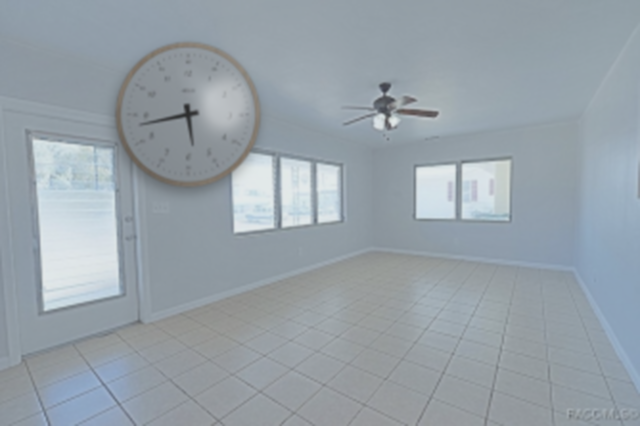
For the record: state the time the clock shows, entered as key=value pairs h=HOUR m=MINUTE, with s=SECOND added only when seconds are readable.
h=5 m=43
